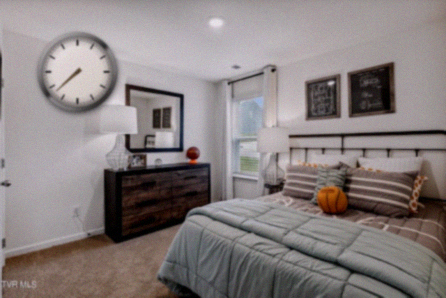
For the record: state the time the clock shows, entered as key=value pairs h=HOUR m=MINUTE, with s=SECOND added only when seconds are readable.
h=7 m=38
